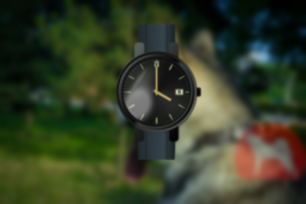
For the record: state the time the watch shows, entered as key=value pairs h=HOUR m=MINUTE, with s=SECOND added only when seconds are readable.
h=4 m=0
